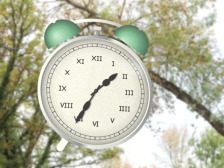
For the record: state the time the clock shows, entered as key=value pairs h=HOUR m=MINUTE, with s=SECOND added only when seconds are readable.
h=1 m=35
